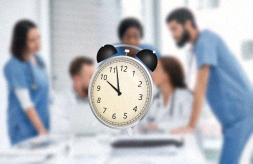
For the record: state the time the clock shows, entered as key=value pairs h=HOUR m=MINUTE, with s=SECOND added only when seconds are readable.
h=9 m=57
